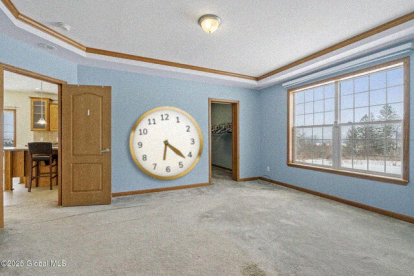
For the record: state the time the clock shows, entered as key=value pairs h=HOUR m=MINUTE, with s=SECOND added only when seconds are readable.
h=6 m=22
